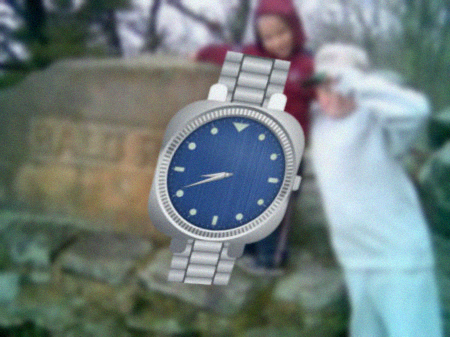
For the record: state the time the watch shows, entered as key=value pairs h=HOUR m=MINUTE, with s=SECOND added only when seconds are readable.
h=8 m=41
